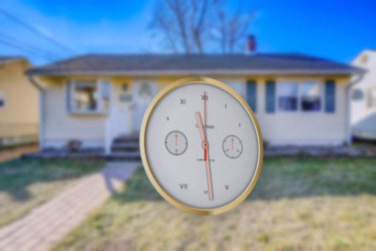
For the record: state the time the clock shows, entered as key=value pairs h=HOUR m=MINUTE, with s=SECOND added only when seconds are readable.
h=11 m=29
